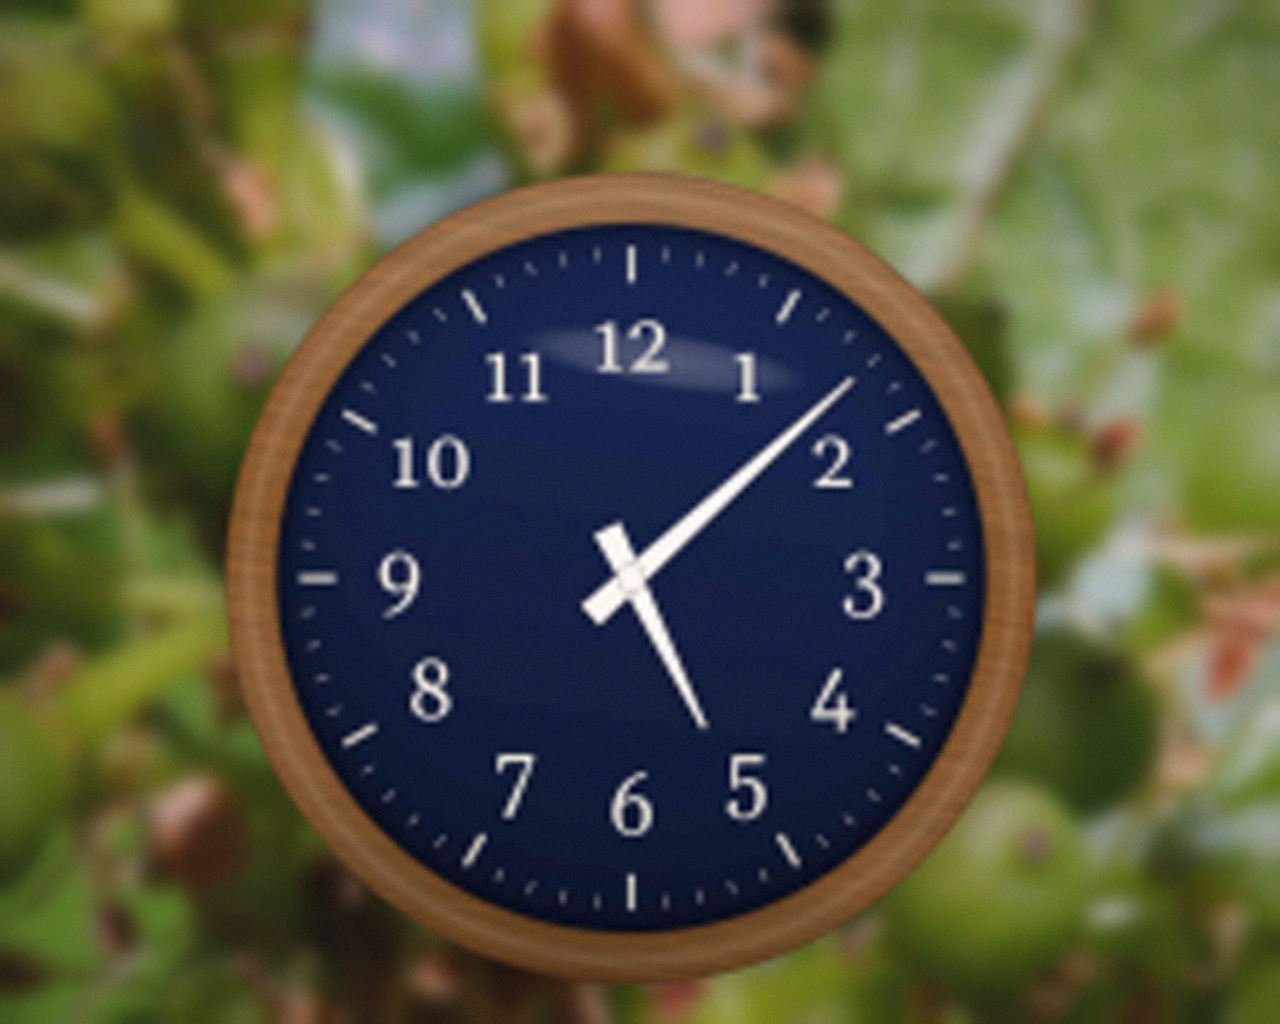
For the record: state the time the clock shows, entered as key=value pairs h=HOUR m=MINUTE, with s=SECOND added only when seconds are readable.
h=5 m=8
